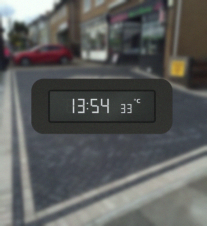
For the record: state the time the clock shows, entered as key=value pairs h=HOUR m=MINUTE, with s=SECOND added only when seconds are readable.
h=13 m=54
